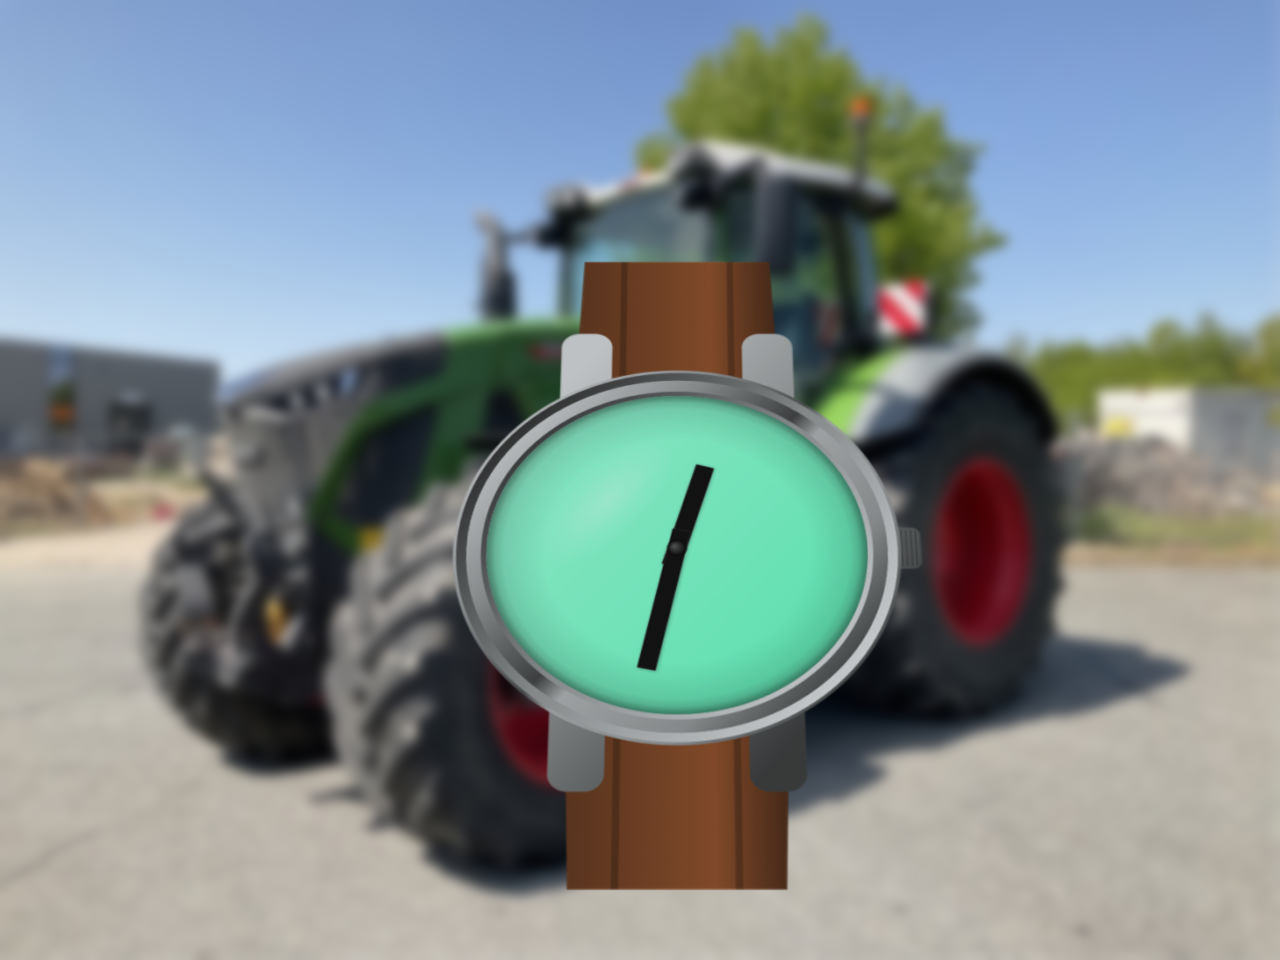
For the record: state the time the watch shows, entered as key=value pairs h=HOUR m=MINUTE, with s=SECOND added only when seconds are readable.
h=12 m=32
